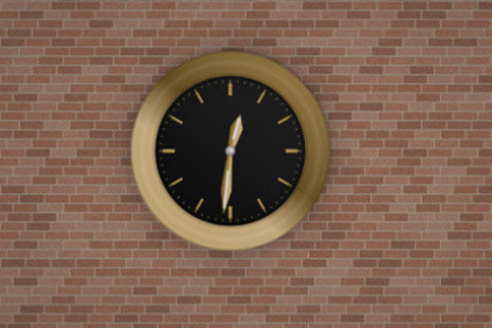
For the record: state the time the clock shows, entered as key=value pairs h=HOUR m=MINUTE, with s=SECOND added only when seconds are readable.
h=12 m=31
